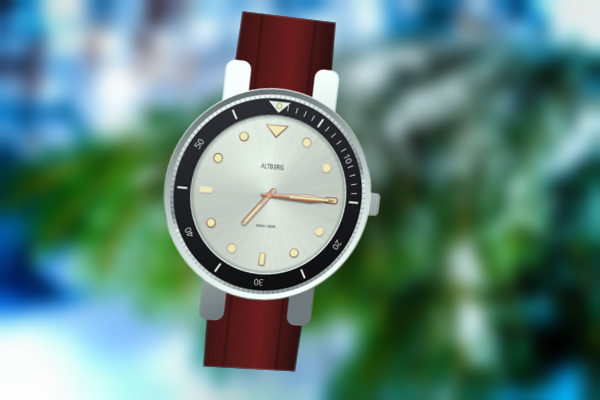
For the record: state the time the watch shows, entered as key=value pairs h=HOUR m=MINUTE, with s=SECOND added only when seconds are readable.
h=7 m=15
